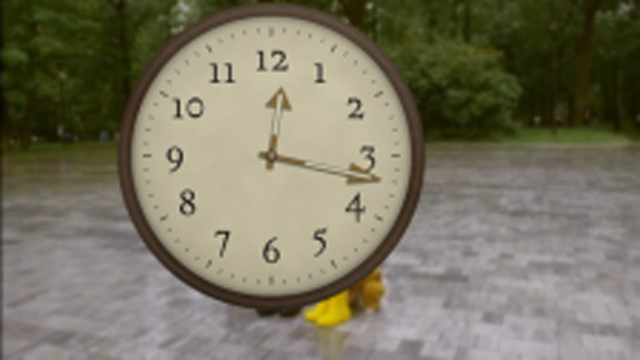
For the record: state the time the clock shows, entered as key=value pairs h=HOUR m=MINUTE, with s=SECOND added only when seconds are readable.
h=12 m=17
